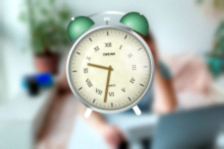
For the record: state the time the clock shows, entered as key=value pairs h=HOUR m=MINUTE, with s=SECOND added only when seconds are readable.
h=9 m=32
